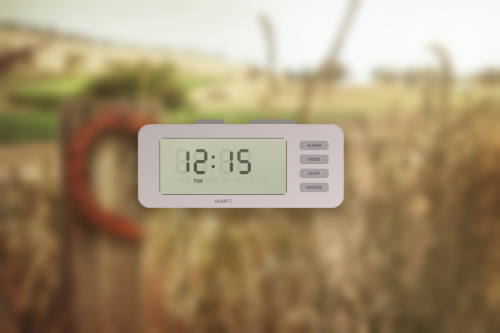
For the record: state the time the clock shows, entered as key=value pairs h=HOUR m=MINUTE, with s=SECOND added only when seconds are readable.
h=12 m=15
